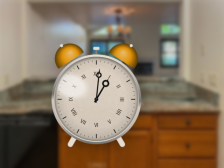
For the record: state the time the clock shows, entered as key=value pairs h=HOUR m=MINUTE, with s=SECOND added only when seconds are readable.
h=1 m=1
